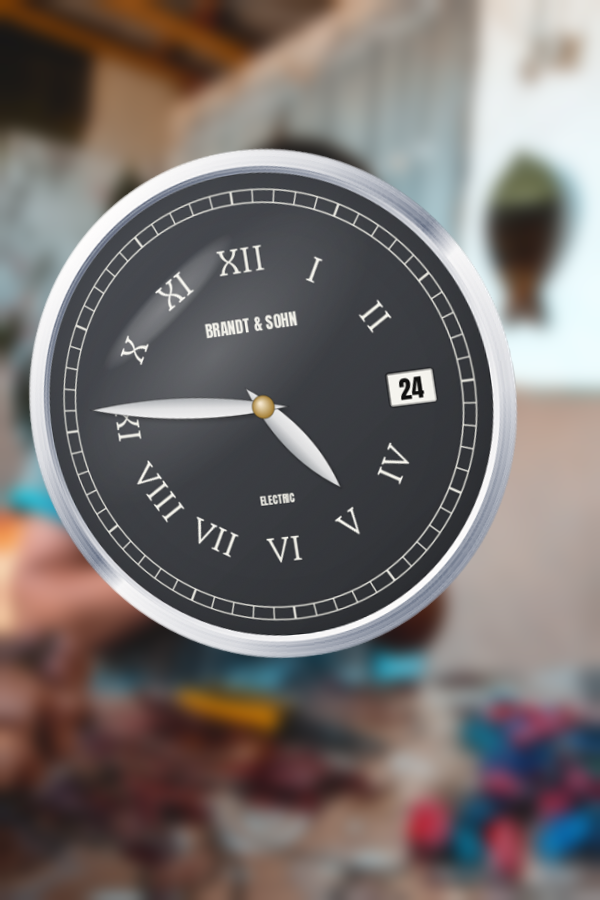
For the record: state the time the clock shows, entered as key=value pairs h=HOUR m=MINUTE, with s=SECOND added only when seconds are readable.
h=4 m=46
